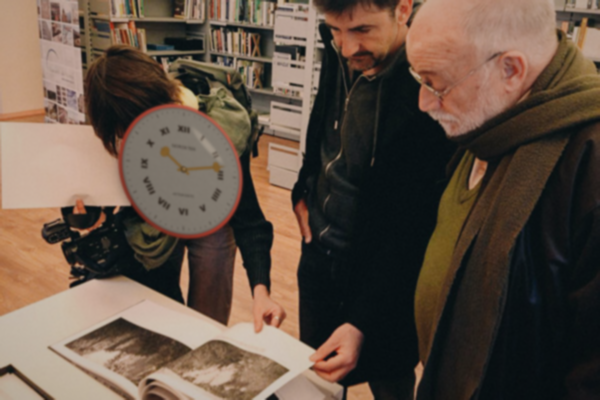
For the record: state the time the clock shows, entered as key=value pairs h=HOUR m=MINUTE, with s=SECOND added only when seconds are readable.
h=10 m=13
